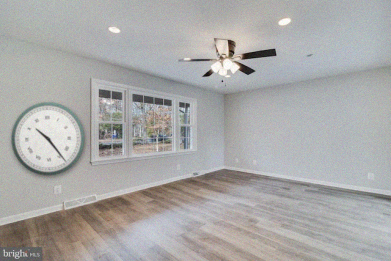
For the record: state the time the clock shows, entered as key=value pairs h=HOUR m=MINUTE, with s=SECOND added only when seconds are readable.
h=10 m=24
